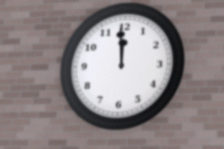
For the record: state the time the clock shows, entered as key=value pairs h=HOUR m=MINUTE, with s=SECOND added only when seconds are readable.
h=11 m=59
